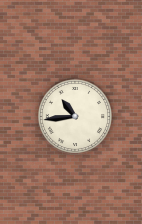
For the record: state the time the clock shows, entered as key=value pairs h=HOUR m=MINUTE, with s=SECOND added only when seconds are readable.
h=10 m=44
